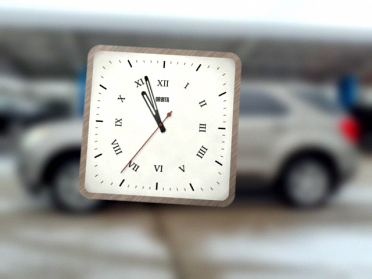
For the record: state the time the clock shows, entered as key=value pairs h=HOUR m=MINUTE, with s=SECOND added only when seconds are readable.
h=10 m=56 s=36
